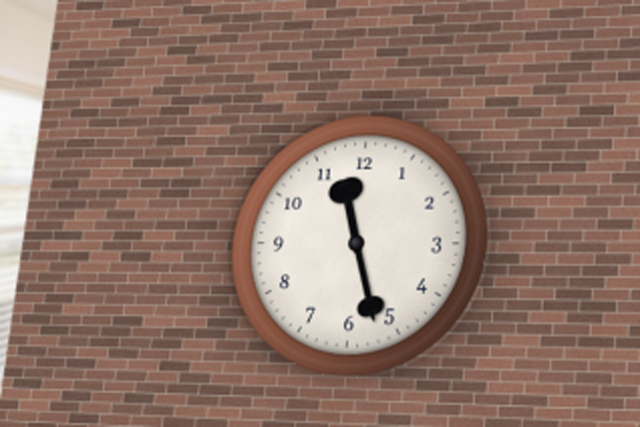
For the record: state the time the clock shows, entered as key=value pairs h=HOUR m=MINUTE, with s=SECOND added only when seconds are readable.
h=11 m=27
